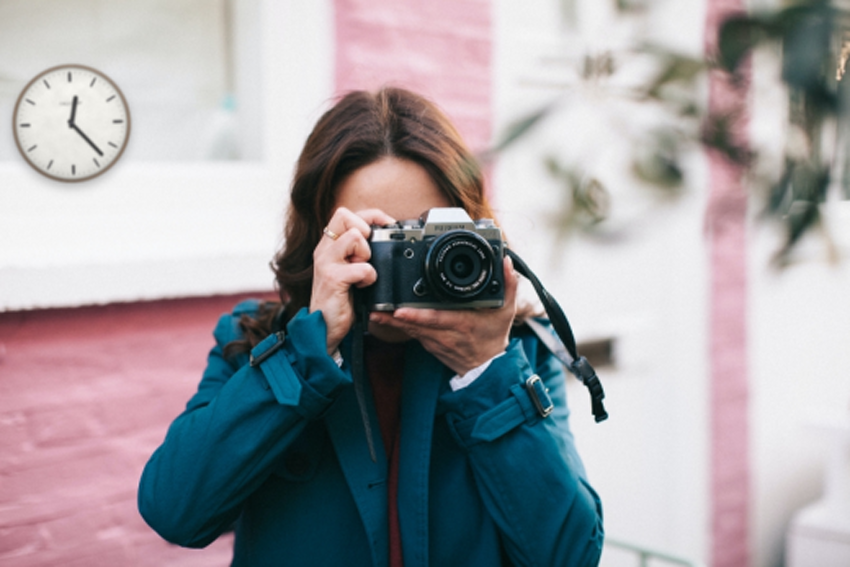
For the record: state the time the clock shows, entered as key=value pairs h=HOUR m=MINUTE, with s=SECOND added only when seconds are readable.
h=12 m=23
